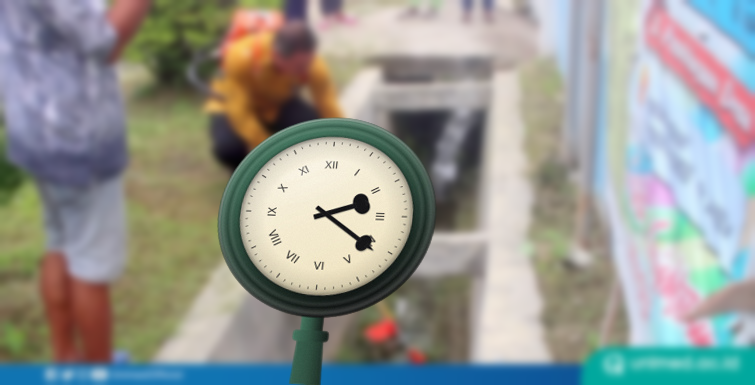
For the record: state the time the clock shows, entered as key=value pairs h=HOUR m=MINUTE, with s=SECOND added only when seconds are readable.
h=2 m=21
